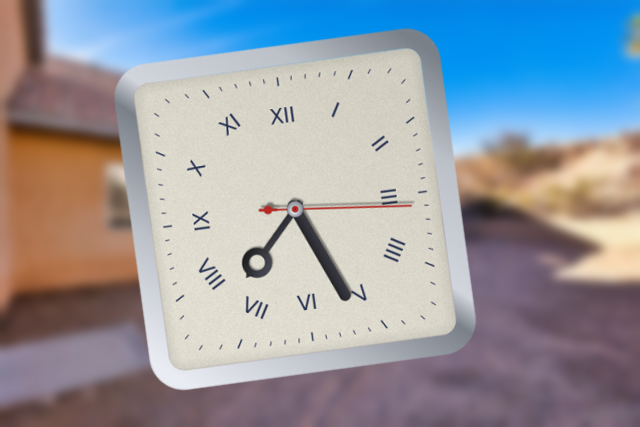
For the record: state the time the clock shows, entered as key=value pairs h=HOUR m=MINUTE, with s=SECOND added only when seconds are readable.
h=7 m=26 s=16
